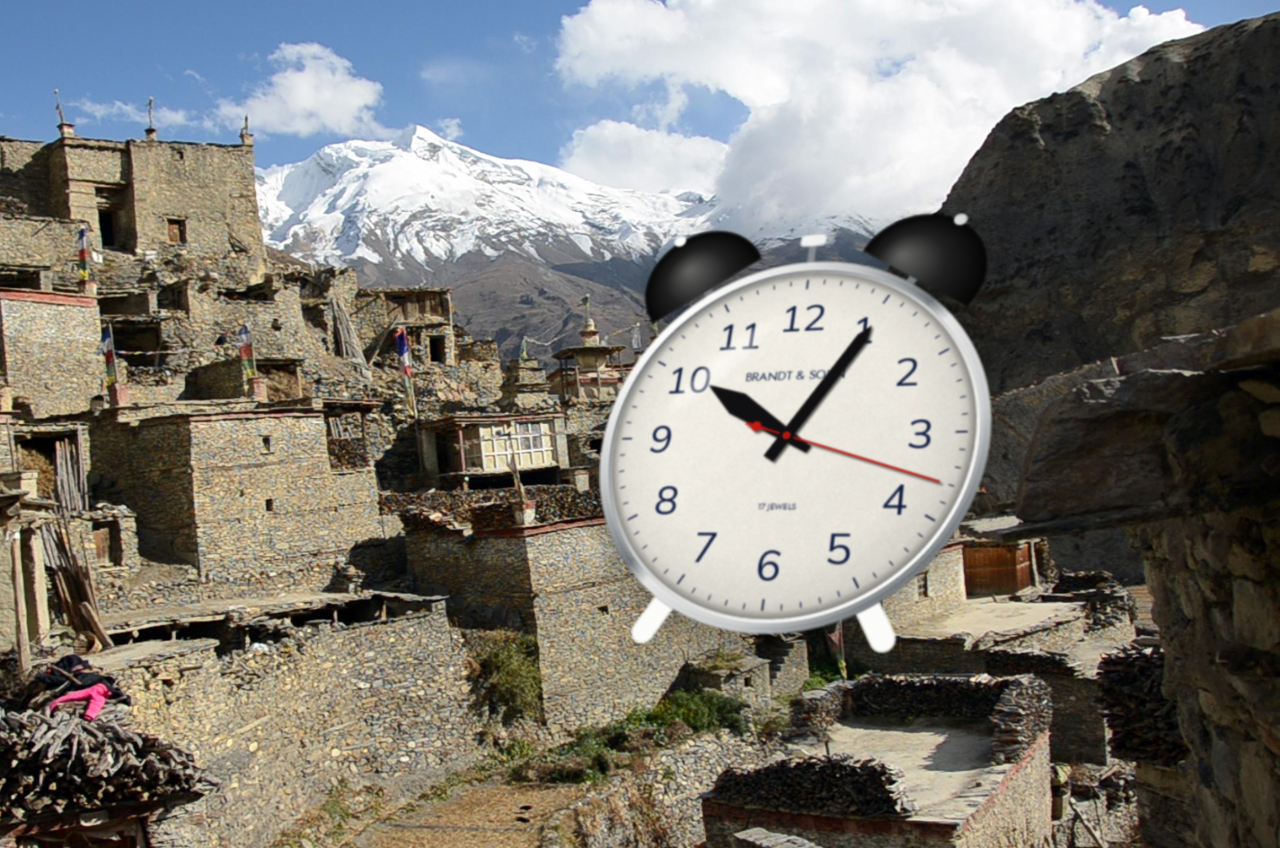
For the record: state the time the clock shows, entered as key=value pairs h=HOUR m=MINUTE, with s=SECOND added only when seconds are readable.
h=10 m=5 s=18
